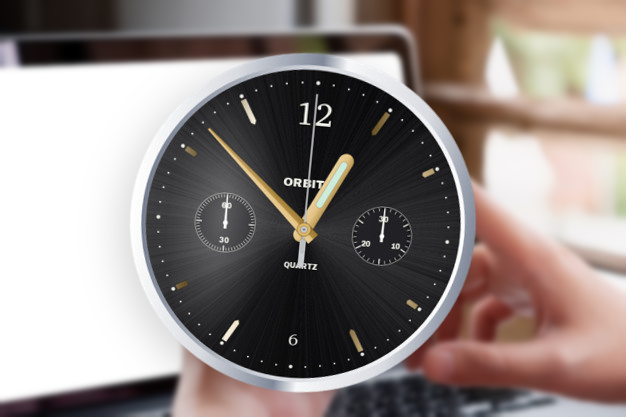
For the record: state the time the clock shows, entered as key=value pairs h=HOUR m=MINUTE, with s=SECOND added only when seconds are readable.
h=12 m=52
